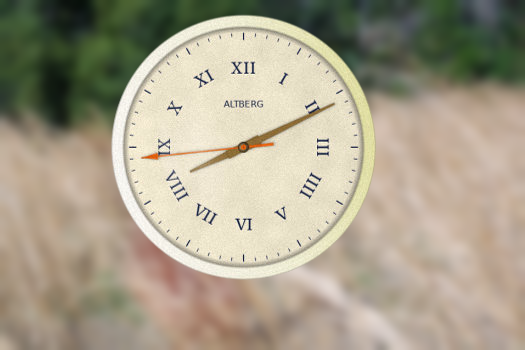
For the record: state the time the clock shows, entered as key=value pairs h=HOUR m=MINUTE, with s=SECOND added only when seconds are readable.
h=8 m=10 s=44
